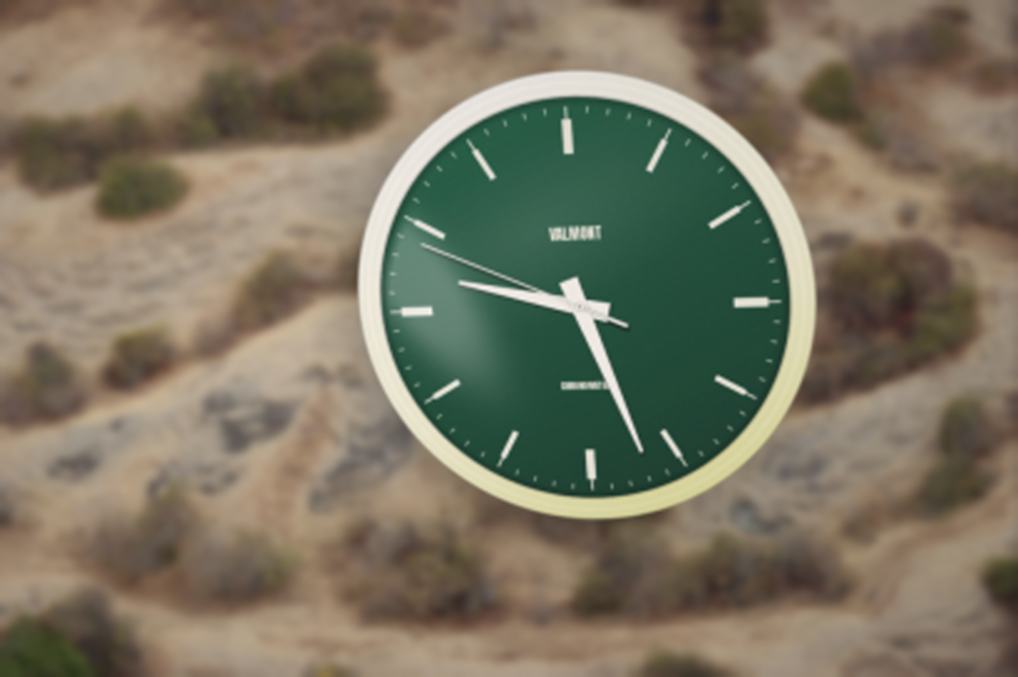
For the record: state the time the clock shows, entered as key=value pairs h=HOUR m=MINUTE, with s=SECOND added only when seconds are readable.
h=9 m=26 s=49
